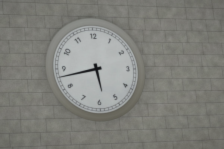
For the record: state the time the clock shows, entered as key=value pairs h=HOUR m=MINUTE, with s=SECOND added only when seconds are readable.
h=5 m=43
